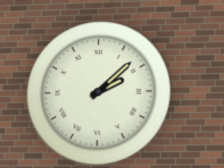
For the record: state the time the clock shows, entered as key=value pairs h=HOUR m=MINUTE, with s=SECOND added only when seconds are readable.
h=2 m=8
